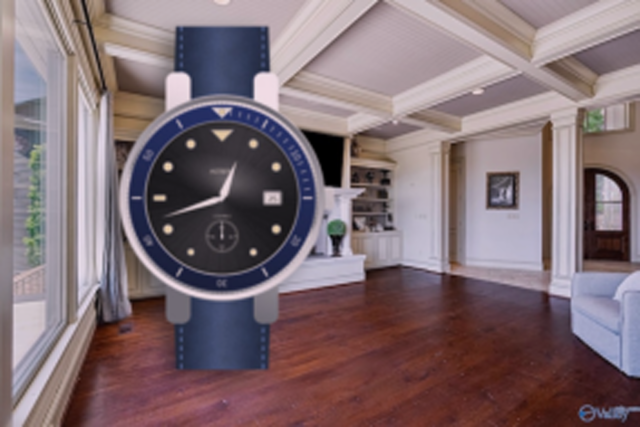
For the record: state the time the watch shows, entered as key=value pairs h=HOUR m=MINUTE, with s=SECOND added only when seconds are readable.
h=12 m=42
